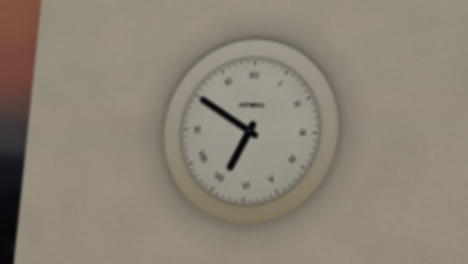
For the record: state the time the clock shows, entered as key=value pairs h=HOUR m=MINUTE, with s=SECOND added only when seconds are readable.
h=6 m=50
